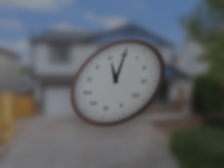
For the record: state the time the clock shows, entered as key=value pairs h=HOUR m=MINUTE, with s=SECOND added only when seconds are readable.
h=11 m=0
